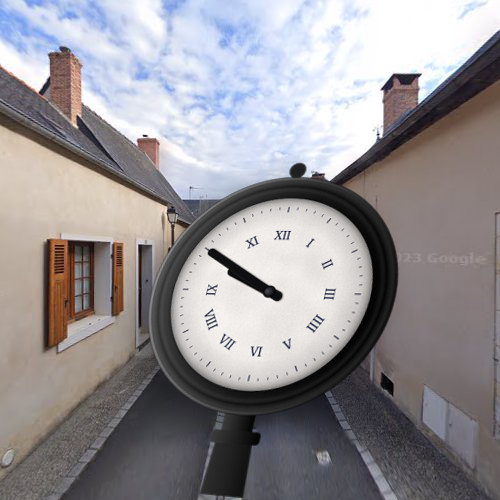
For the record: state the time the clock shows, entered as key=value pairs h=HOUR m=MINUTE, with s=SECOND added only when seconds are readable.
h=9 m=50
